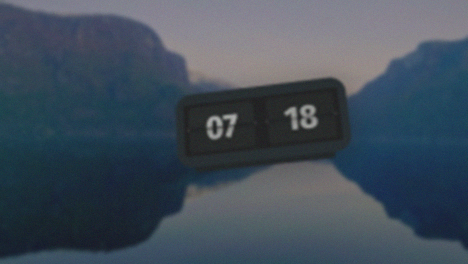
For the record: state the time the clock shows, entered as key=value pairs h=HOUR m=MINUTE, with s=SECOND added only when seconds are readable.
h=7 m=18
